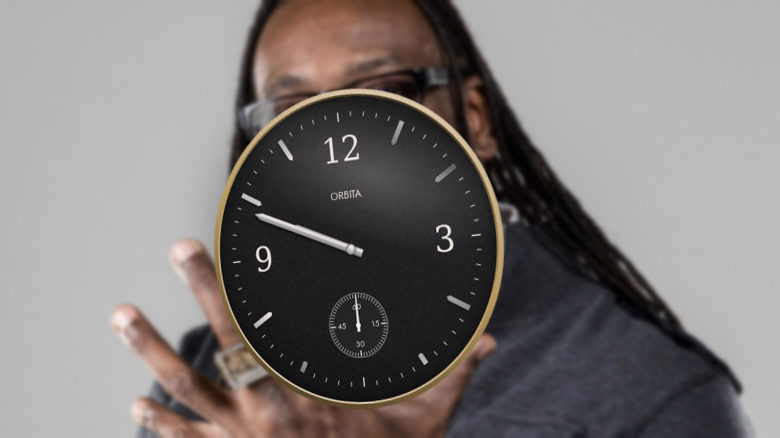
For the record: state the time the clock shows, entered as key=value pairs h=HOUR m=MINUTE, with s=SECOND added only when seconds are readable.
h=9 m=49
